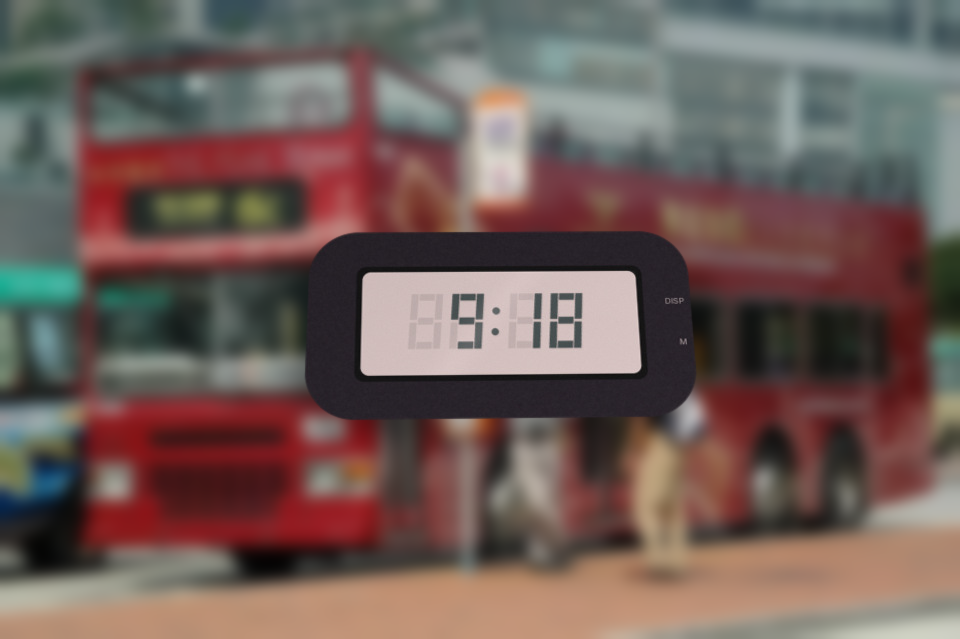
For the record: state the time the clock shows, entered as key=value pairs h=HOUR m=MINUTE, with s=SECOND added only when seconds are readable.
h=9 m=18
